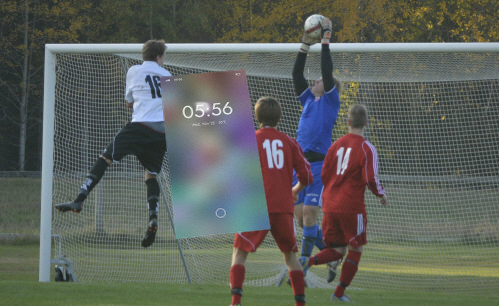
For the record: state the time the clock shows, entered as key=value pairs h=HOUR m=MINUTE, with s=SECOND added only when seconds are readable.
h=5 m=56
